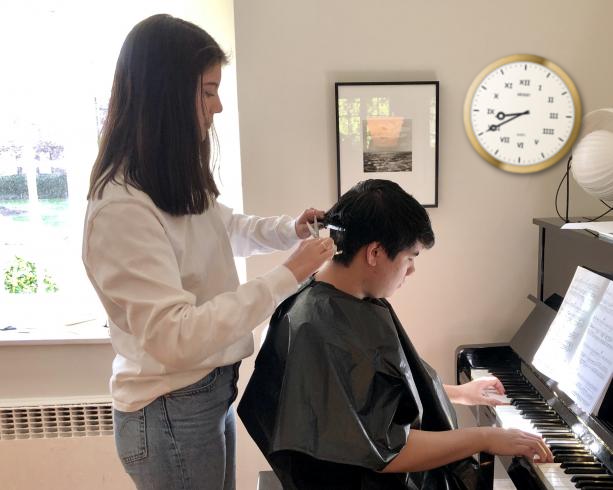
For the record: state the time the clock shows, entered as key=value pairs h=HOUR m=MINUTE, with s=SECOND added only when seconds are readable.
h=8 m=40
